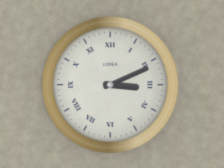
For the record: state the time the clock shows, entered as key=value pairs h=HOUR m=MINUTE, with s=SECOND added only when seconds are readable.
h=3 m=11
